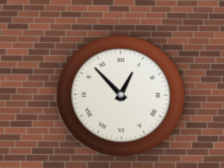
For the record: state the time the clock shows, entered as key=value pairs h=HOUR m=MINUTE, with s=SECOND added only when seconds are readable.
h=12 m=53
